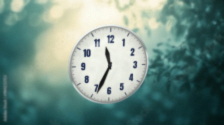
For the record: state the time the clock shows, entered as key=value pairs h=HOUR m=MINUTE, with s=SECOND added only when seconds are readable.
h=11 m=34
